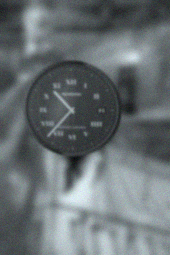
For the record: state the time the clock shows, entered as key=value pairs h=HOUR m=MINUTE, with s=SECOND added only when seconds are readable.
h=10 m=37
